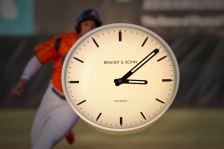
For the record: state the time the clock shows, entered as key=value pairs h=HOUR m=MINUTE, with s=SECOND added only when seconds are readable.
h=3 m=8
